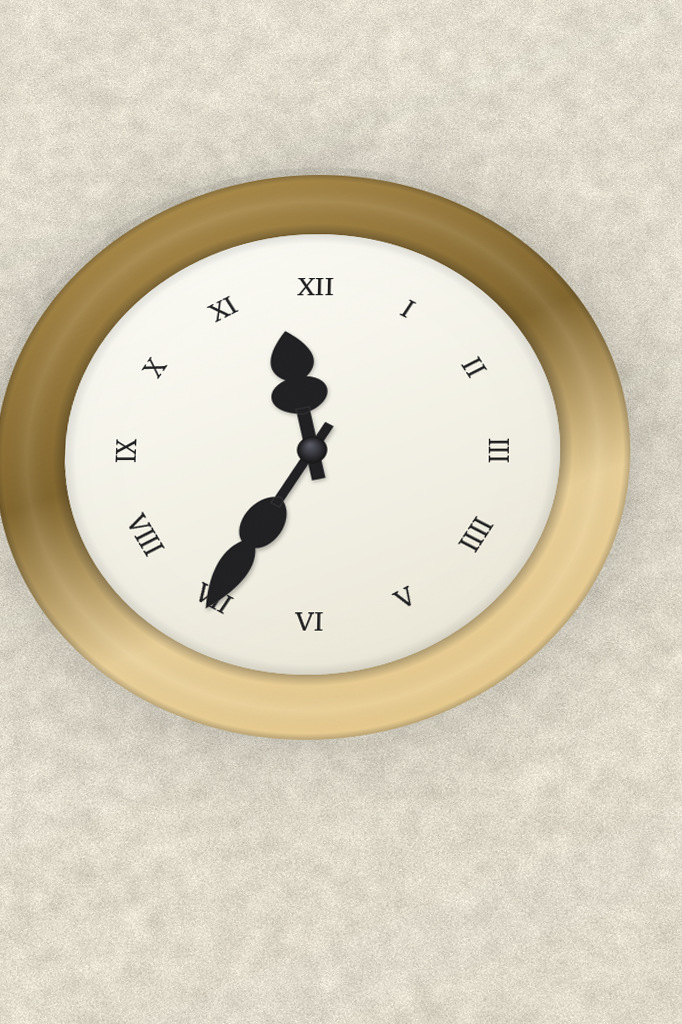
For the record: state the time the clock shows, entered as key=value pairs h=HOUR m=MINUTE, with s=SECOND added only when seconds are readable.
h=11 m=35
